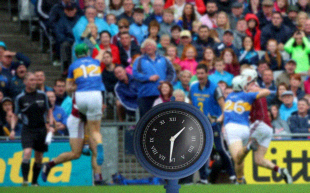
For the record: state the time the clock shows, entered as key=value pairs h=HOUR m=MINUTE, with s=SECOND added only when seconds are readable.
h=1 m=31
